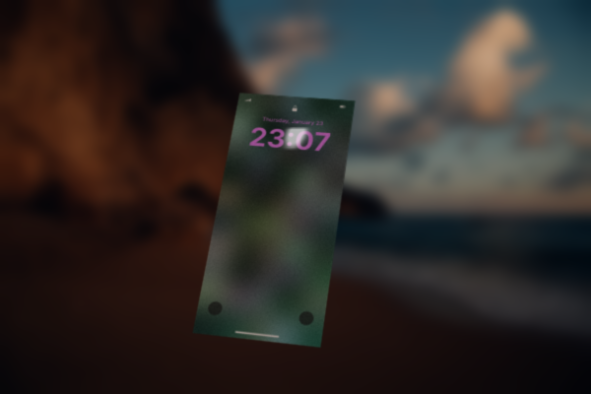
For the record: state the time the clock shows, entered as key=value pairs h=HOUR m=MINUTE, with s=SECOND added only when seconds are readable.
h=23 m=7
